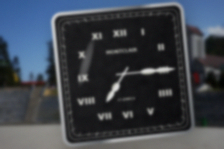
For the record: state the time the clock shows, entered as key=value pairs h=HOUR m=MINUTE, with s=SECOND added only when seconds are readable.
h=7 m=15
